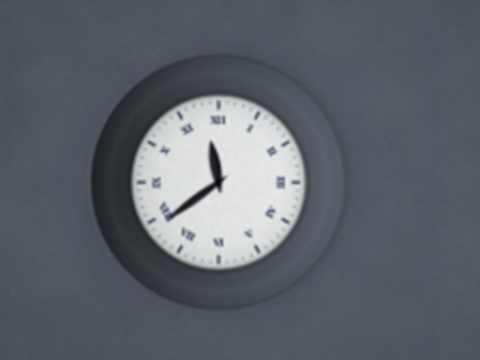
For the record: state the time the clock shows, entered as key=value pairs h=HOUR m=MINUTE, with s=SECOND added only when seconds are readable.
h=11 m=39
